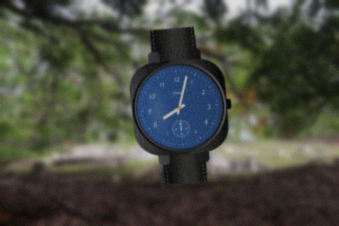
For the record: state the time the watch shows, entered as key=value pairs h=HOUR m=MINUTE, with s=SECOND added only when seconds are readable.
h=8 m=3
